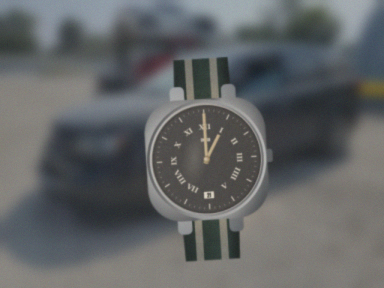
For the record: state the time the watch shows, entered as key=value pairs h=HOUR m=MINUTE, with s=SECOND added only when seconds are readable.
h=1 m=0
